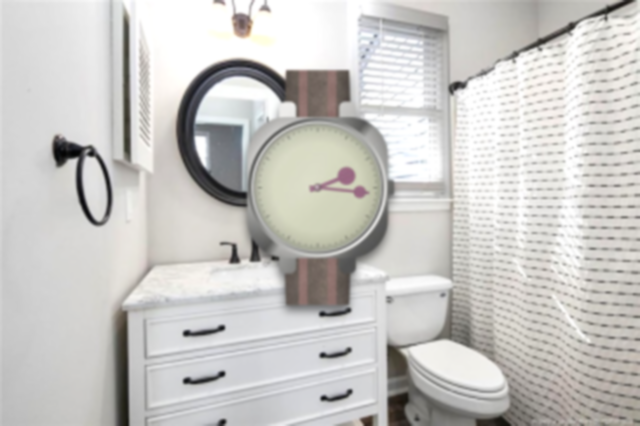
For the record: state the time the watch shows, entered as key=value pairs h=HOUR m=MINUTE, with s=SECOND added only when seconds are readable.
h=2 m=16
